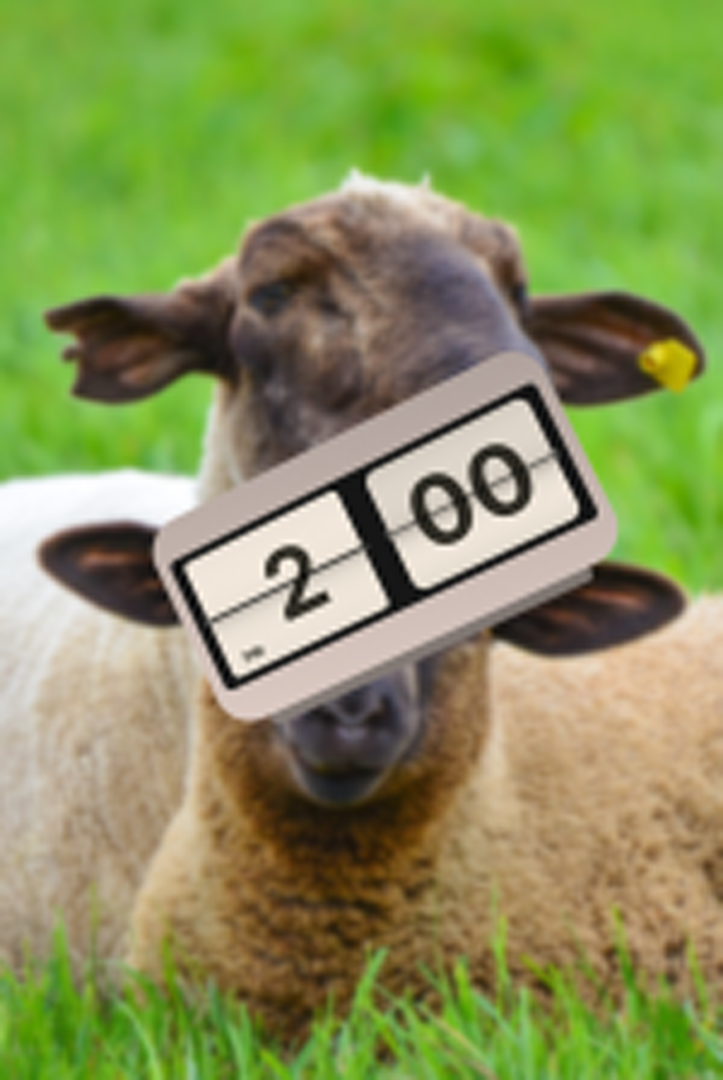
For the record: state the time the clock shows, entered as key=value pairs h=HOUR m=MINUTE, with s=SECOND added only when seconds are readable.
h=2 m=0
